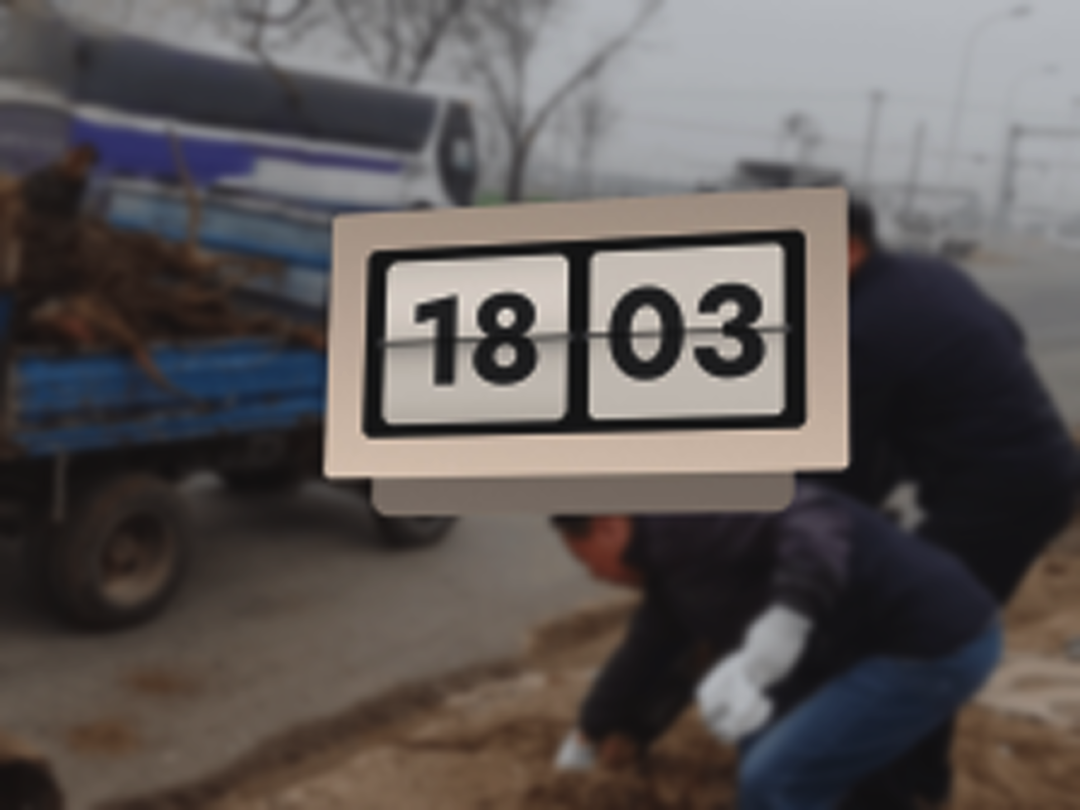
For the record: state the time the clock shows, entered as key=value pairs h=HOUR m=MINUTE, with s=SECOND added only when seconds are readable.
h=18 m=3
